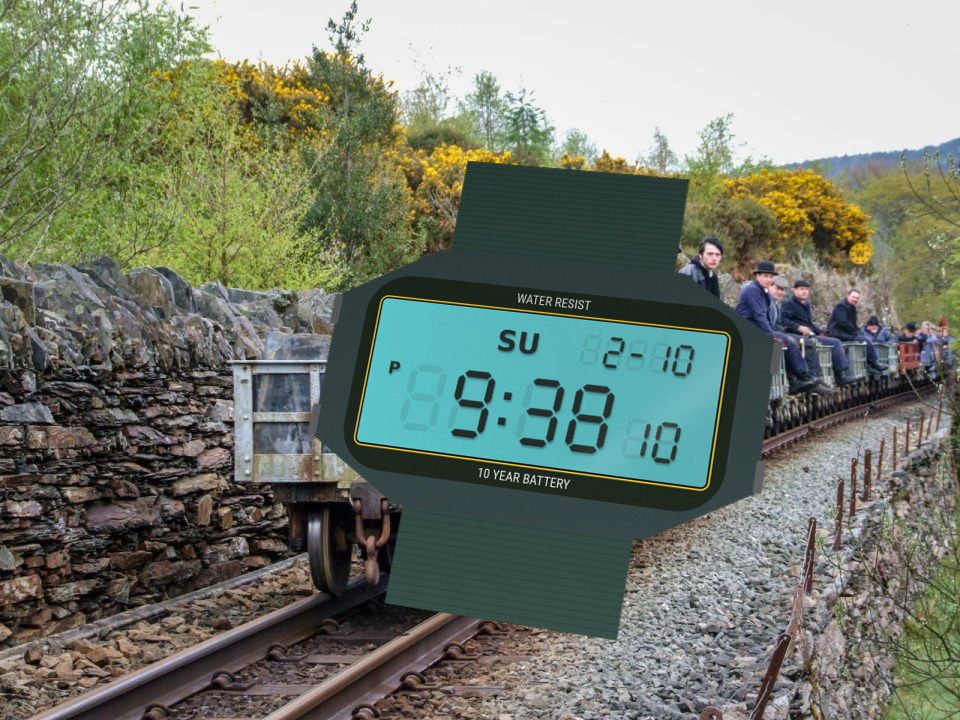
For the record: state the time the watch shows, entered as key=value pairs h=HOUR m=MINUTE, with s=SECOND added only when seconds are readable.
h=9 m=38 s=10
